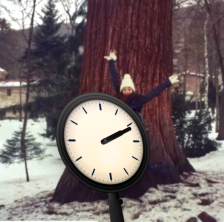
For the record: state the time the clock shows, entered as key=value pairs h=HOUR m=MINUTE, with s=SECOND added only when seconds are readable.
h=2 m=11
